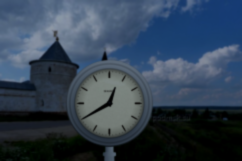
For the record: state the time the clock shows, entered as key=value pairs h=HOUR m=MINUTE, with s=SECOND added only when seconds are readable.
h=12 m=40
